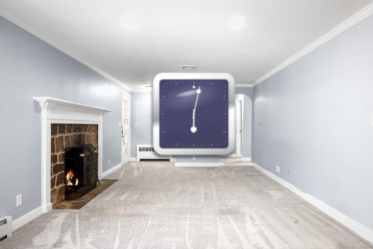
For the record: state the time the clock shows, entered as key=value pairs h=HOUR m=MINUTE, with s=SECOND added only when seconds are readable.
h=6 m=2
